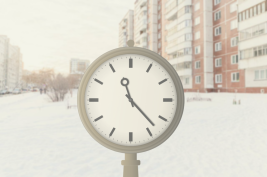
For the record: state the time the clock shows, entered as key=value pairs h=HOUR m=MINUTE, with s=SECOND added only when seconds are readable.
h=11 m=23
